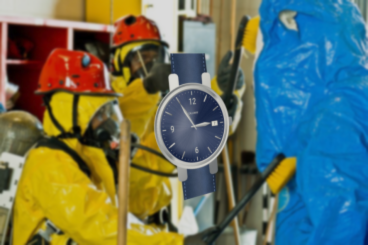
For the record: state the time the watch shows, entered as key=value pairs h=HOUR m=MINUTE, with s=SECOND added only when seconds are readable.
h=2 m=55
